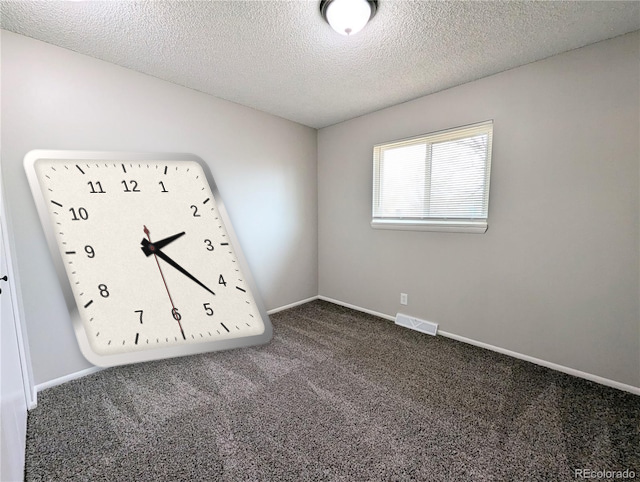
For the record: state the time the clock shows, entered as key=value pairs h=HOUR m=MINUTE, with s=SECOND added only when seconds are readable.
h=2 m=22 s=30
